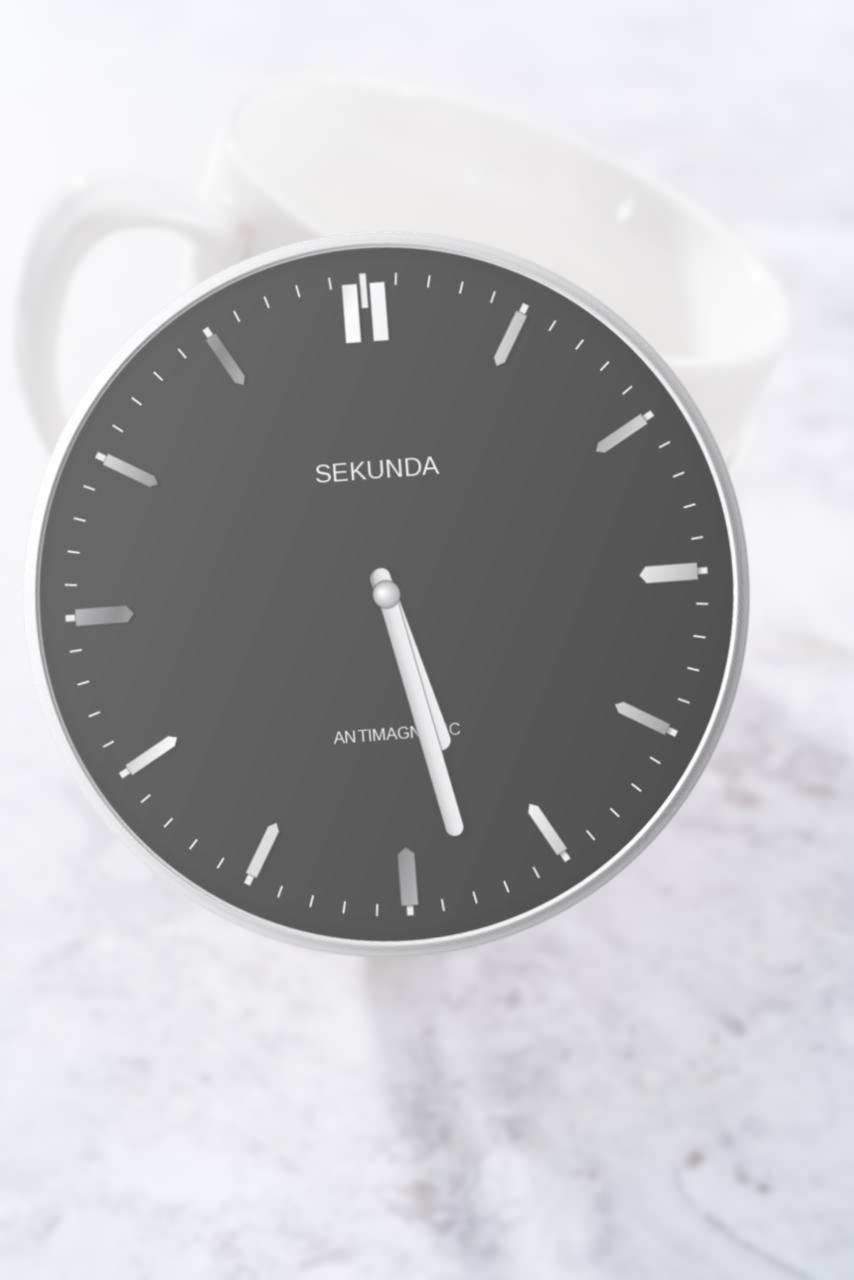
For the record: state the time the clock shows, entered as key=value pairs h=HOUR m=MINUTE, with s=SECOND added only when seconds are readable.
h=5 m=28
